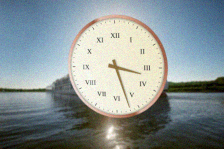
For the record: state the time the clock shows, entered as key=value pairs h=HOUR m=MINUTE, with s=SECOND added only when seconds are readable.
h=3 m=27
